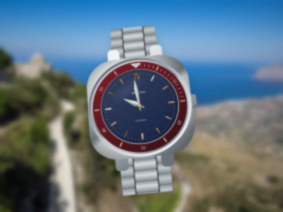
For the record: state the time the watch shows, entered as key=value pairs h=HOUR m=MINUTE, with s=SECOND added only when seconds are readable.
h=9 m=59
